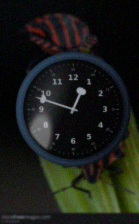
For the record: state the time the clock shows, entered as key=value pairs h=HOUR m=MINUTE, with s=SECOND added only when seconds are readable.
h=12 m=48
